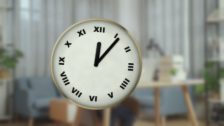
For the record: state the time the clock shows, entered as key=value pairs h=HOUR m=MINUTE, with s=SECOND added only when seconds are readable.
h=12 m=6
